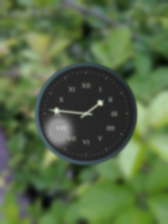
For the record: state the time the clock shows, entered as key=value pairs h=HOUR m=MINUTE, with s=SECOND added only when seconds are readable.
h=1 m=46
